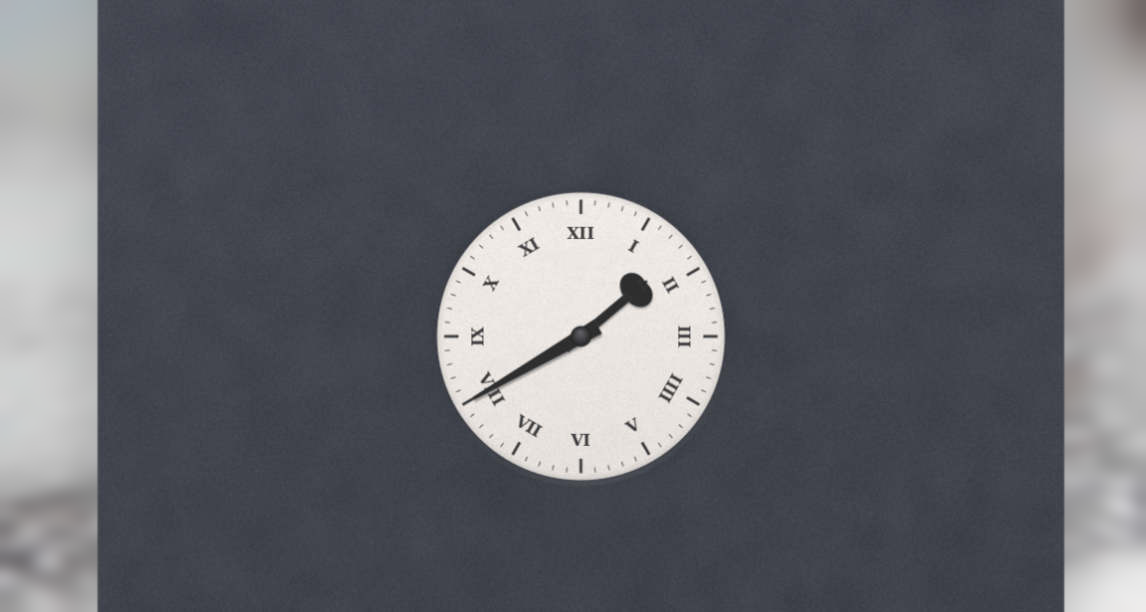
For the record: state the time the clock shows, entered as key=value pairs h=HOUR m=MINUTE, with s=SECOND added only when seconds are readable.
h=1 m=40
